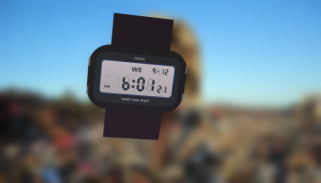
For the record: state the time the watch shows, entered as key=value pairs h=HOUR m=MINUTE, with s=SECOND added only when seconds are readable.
h=6 m=1 s=21
